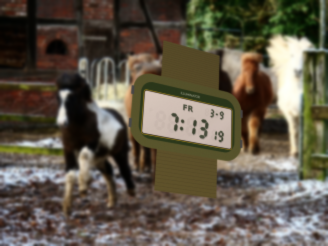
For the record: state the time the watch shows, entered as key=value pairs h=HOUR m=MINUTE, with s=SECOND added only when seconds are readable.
h=7 m=13 s=19
